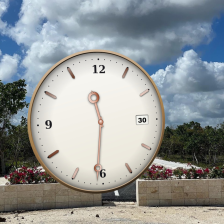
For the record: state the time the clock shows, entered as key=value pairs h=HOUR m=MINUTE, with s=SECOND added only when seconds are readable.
h=11 m=31
